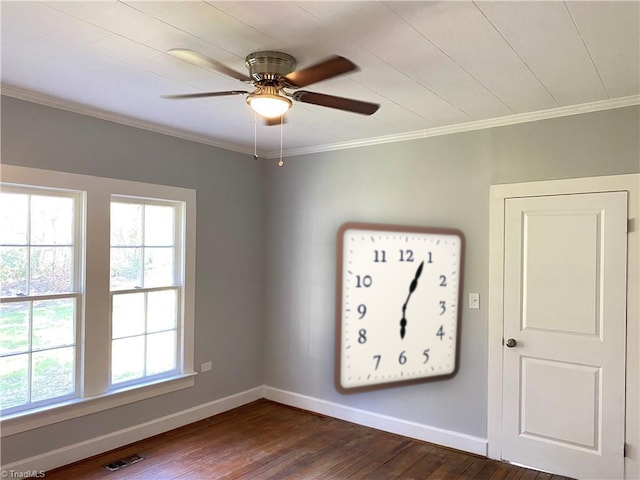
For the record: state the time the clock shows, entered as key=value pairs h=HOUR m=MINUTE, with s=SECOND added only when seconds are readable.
h=6 m=4
